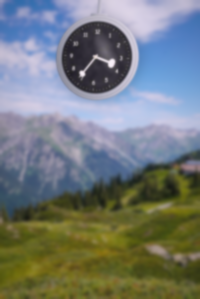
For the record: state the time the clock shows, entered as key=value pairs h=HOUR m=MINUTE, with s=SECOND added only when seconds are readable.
h=3 m=36
